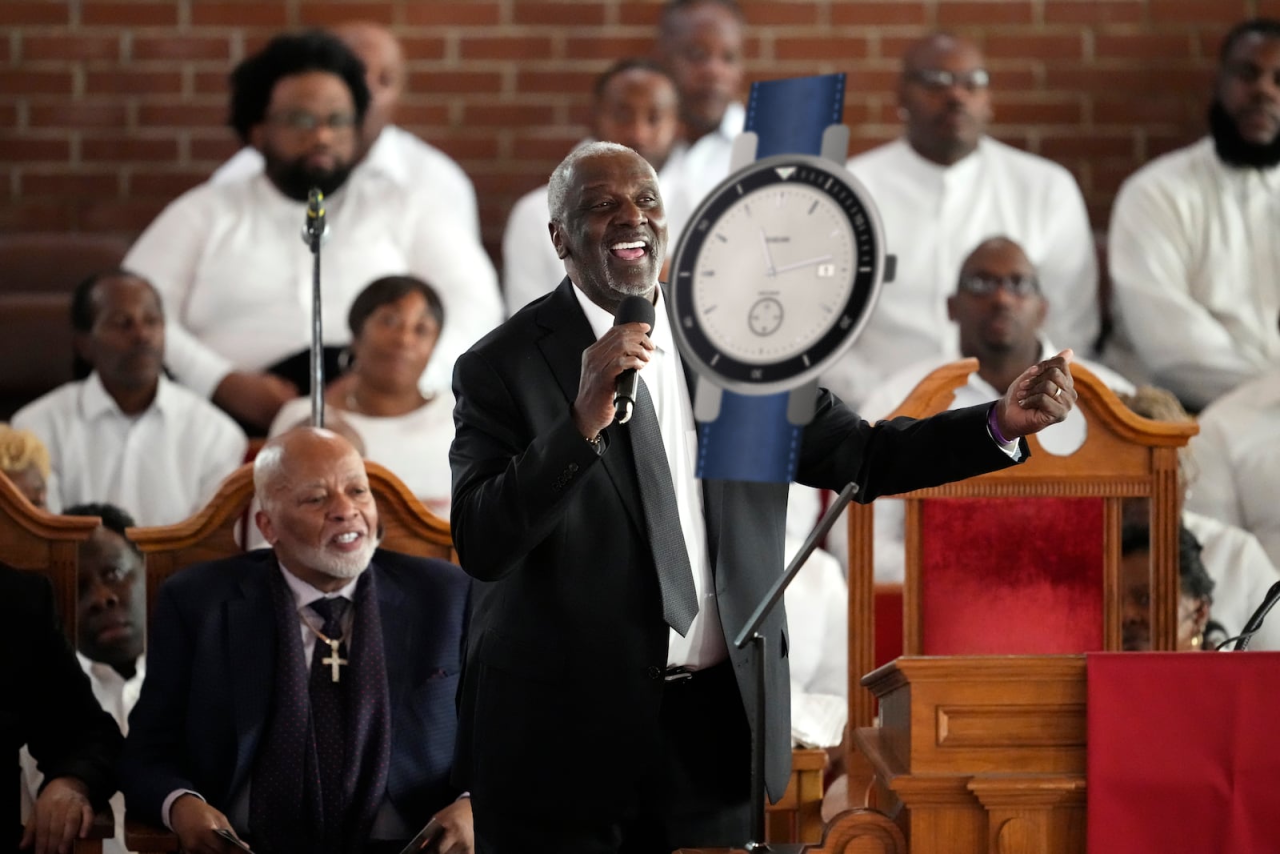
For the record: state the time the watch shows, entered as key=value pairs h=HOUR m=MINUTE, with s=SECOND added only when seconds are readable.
h=11 m=13
